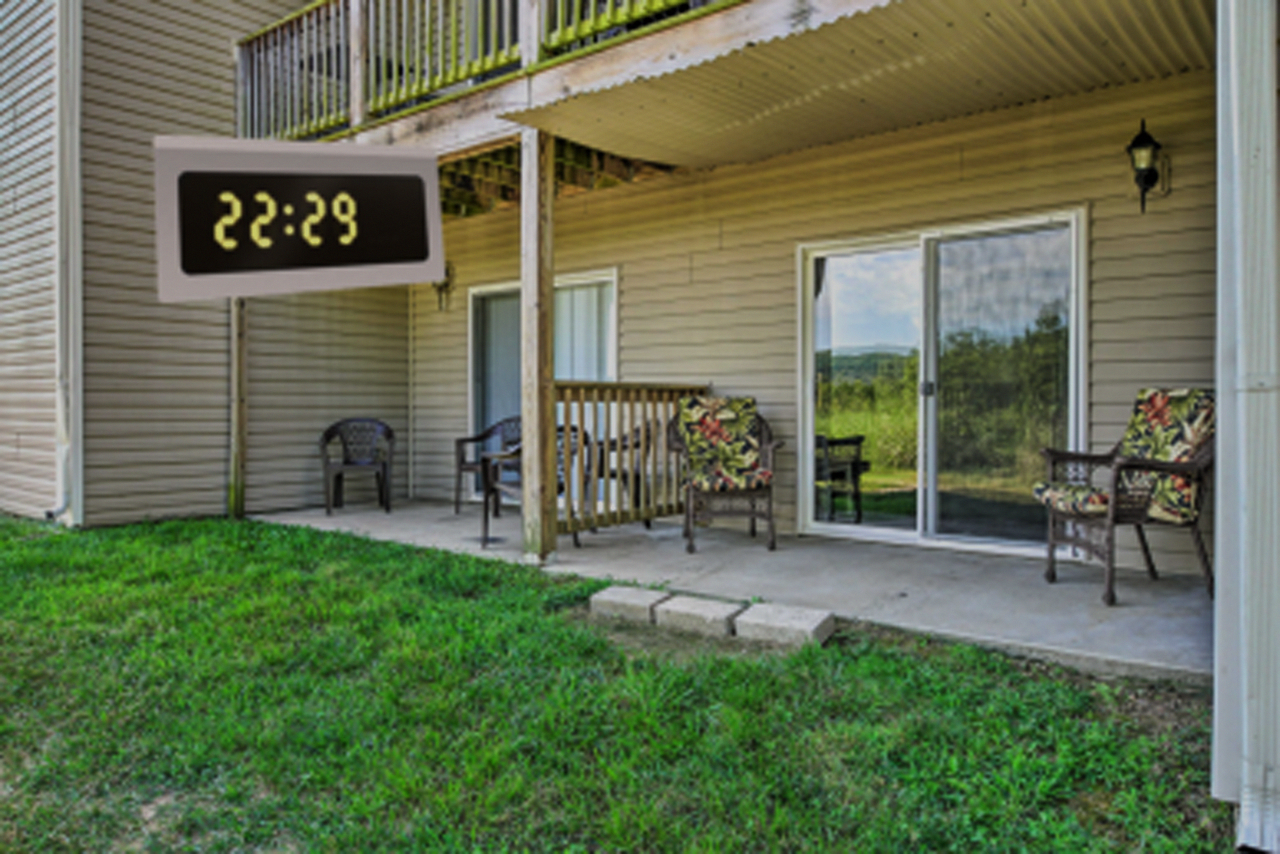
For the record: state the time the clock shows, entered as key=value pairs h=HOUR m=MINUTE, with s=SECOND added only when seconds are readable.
h=22 m=29
